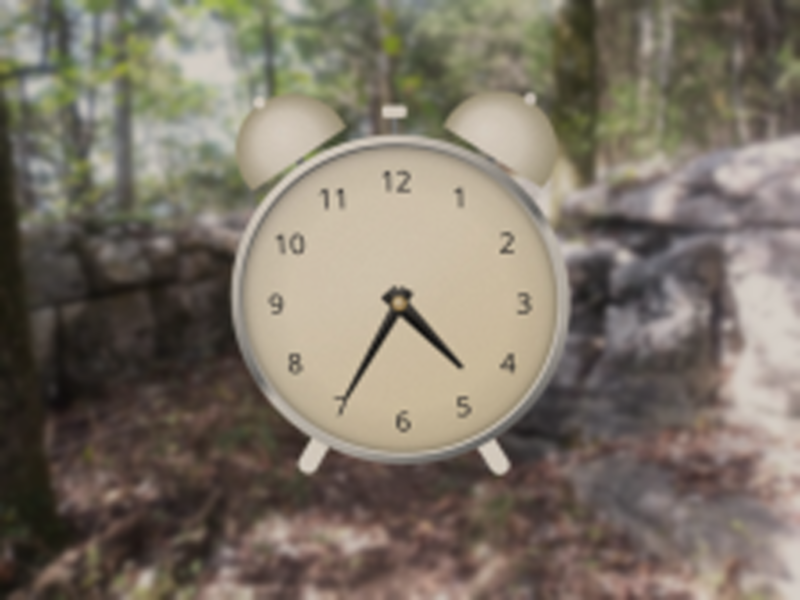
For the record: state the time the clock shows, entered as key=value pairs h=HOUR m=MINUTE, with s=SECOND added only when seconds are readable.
h=4 m=35
